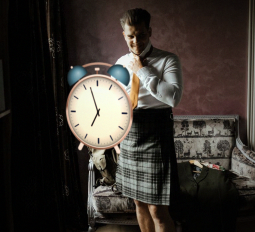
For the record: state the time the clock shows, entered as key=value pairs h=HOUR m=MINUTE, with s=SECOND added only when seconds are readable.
h=6 m=57
